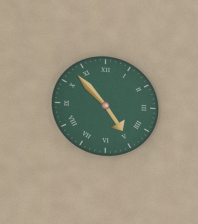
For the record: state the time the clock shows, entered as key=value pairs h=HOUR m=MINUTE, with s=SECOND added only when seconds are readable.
h=4 m=53
